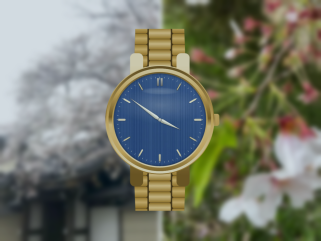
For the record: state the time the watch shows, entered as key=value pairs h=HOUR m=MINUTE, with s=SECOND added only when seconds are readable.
h=3 m=51
